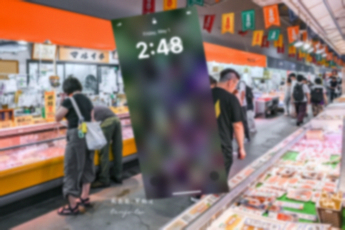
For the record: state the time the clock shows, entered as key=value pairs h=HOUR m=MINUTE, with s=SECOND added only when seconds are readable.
h=2 m=48
